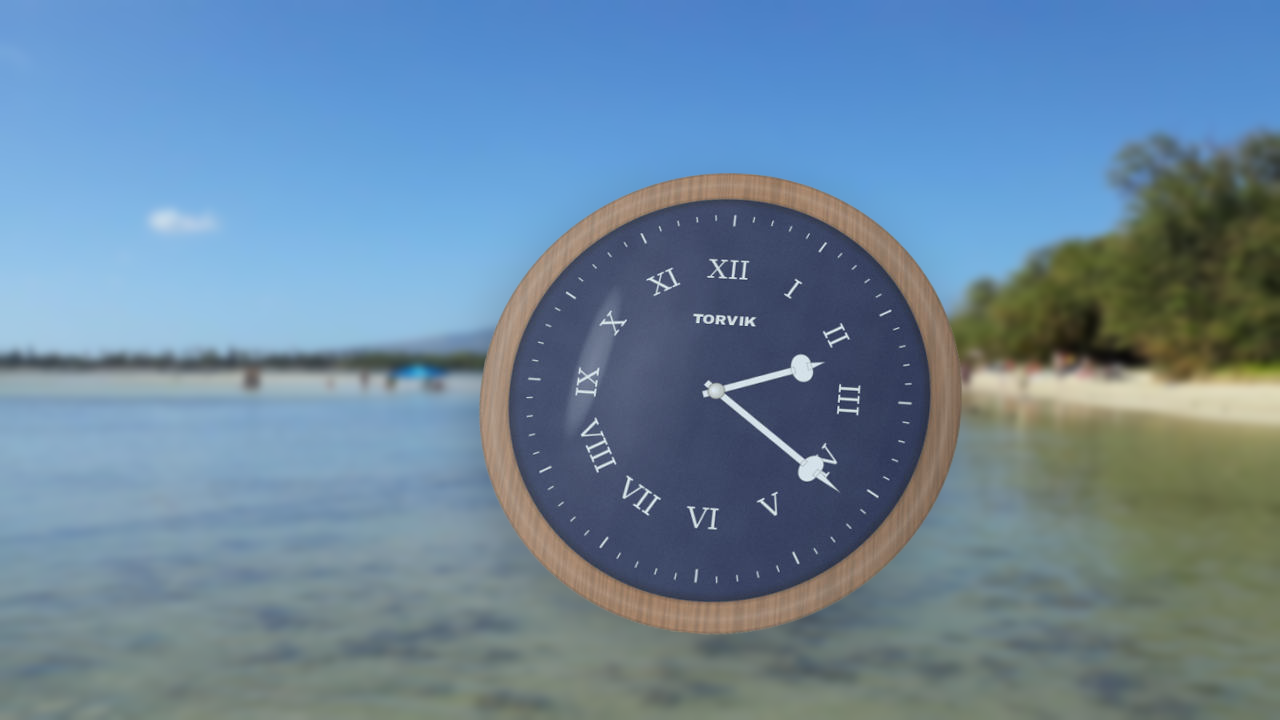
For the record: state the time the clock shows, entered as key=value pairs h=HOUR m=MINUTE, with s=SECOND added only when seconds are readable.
h=2 m=21
